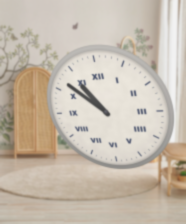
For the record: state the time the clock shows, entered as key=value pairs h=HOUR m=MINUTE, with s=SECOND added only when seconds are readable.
h=10 m=52
